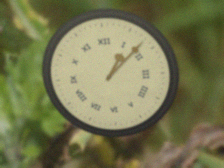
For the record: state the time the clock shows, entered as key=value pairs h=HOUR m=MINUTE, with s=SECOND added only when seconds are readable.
h=1 m=8
